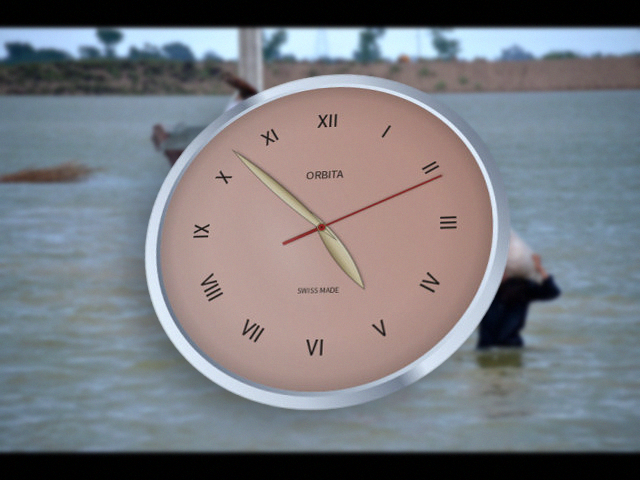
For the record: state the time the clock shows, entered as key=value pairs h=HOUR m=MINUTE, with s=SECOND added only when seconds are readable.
h=4 m=52 s=11
